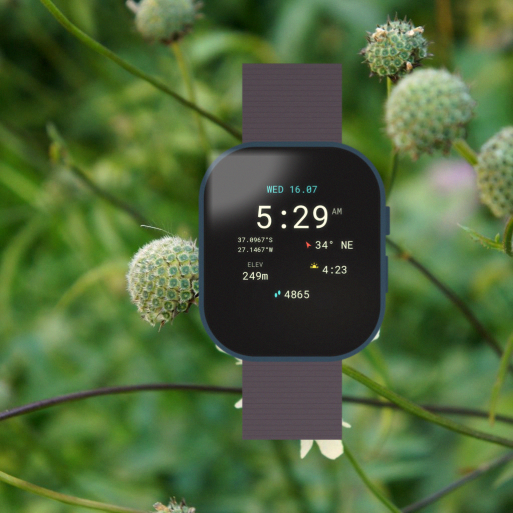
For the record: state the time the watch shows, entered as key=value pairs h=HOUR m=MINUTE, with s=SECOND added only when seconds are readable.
h=5 m=29
